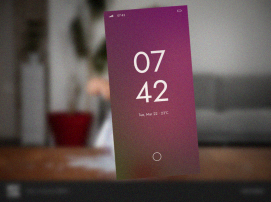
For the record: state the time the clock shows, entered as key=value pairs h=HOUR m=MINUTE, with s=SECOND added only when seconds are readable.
h=7 m=42
